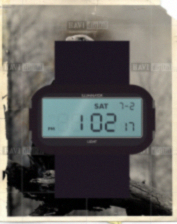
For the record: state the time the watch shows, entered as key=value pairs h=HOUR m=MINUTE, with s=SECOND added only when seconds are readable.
h=1 m=2 s=17
